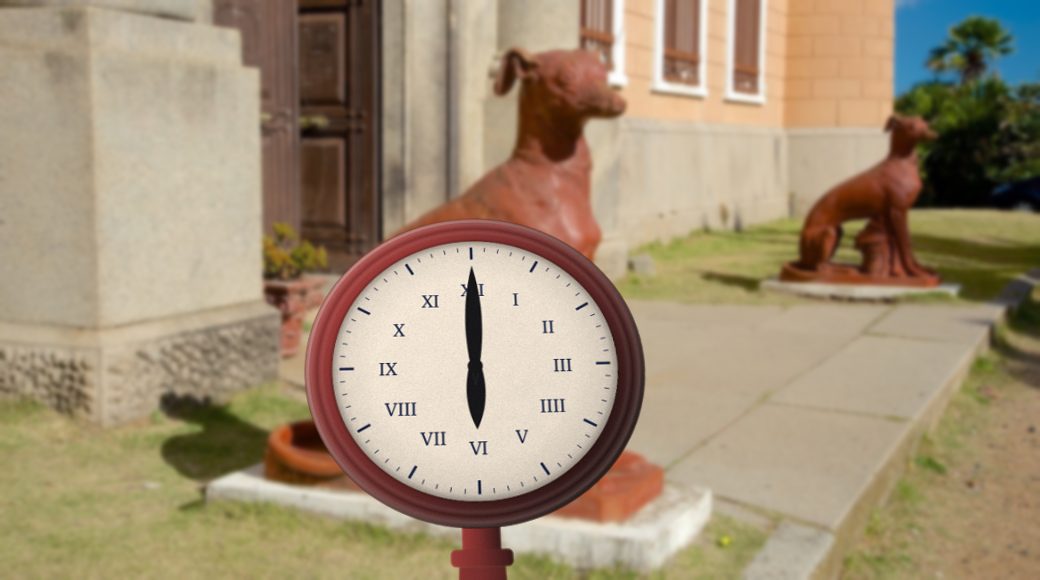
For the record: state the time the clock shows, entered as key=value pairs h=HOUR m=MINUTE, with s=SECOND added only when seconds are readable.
h=6 m=0
